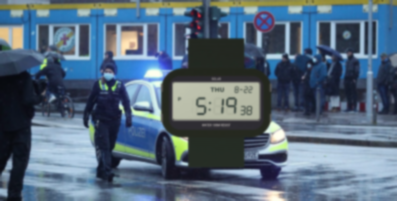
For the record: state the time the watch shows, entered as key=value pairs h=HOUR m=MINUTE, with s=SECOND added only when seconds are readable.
h=5 m=19
